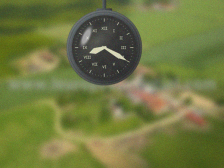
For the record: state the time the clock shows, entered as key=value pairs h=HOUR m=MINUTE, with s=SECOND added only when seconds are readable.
h=8 m=20
